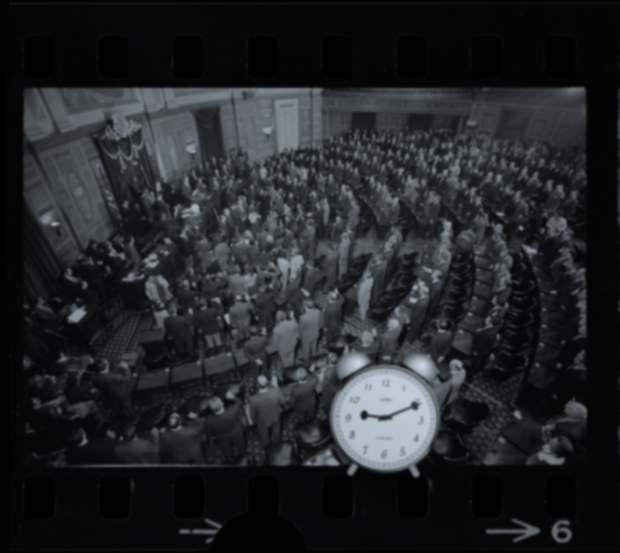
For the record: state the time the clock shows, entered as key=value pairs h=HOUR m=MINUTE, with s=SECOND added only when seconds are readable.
h=9 m=11
